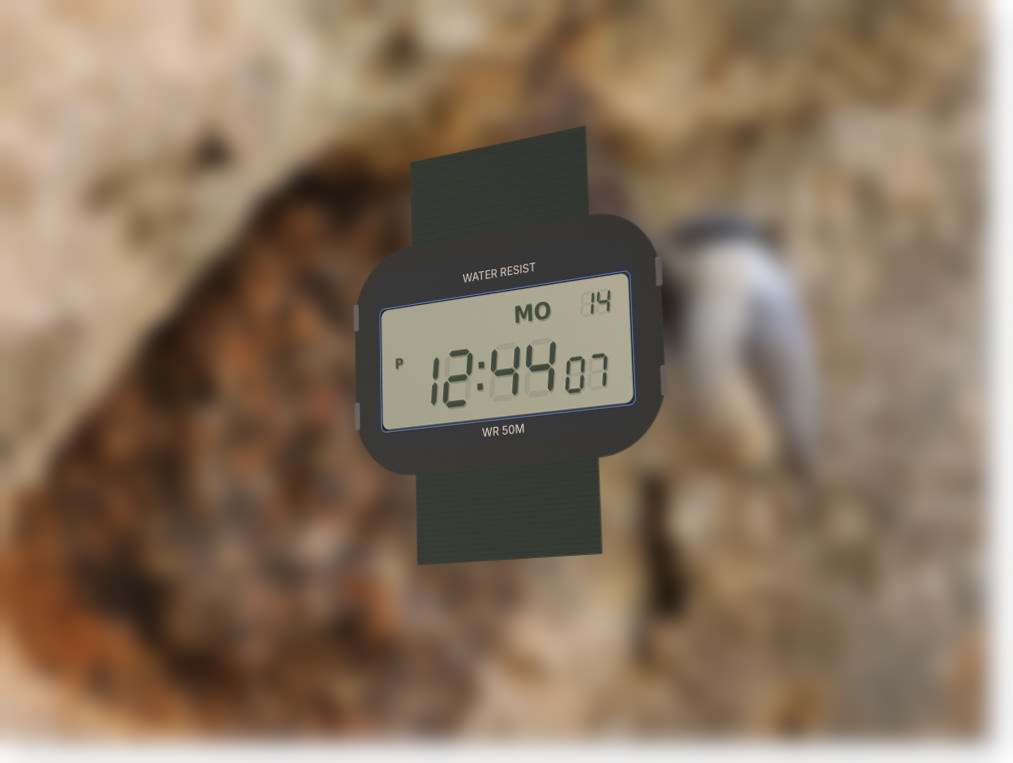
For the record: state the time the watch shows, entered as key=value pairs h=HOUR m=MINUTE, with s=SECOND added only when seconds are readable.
h=12 m=44 s=7
